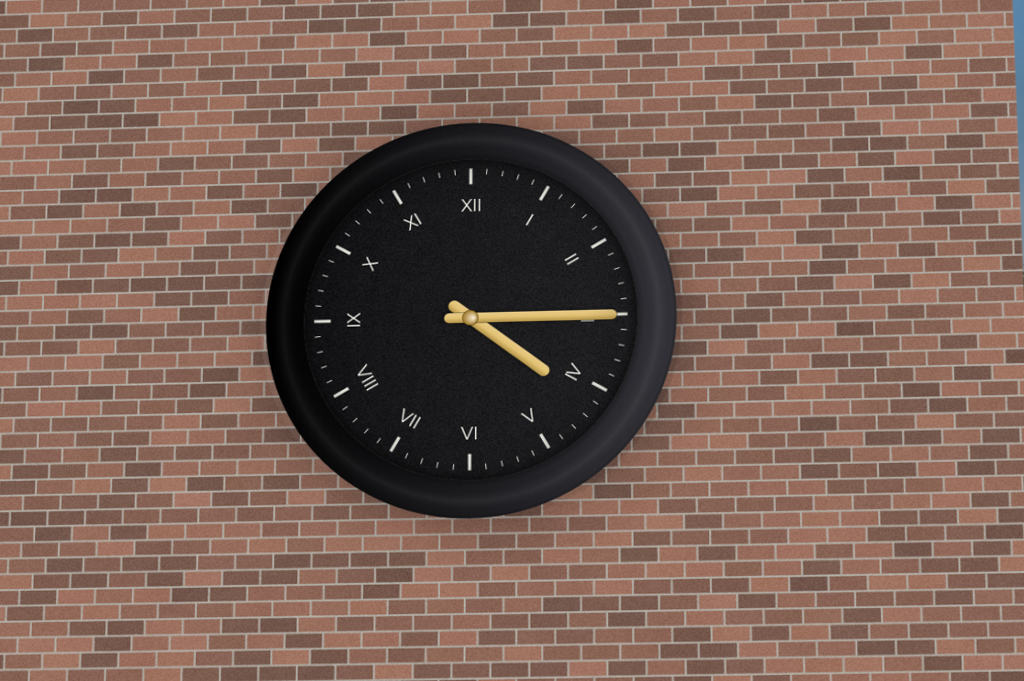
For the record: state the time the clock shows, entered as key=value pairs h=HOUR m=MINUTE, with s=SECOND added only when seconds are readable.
h=4 m=15
